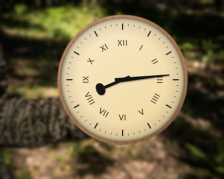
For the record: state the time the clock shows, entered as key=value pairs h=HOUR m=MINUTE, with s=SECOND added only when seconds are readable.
h=8 m=14
